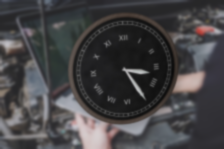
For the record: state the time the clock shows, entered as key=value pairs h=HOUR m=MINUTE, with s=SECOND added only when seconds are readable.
h=3 m=25
